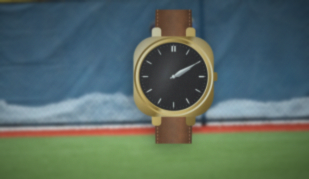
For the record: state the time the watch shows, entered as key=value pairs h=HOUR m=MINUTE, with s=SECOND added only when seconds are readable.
h=2 m=10
